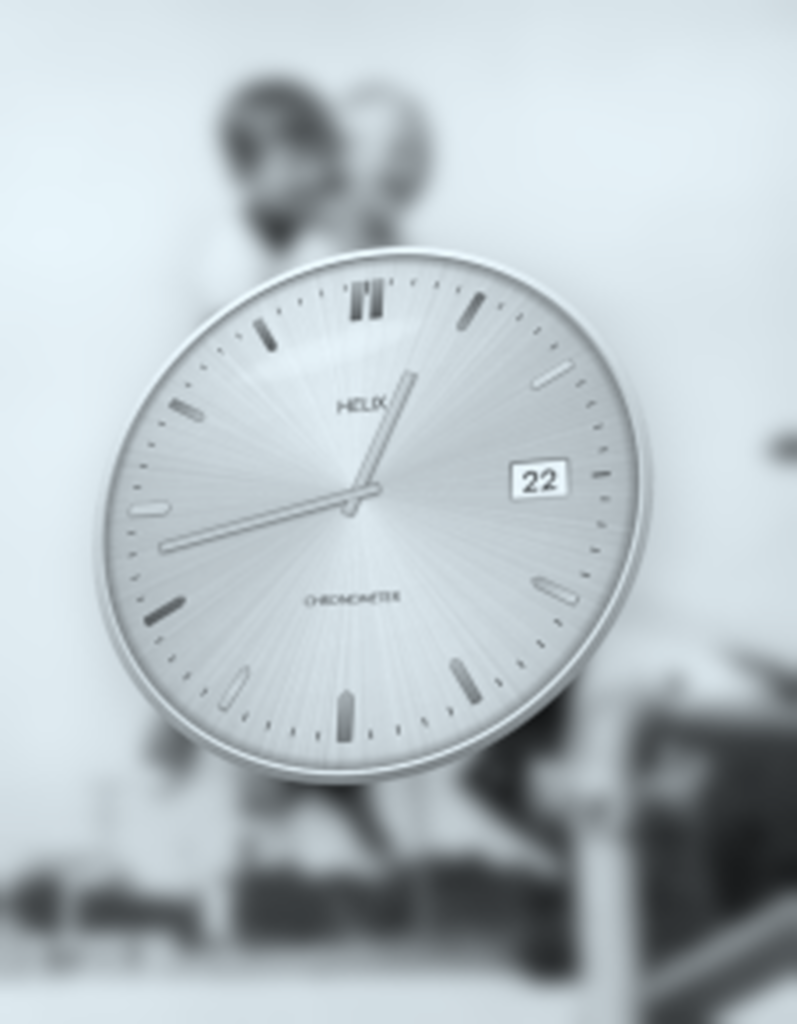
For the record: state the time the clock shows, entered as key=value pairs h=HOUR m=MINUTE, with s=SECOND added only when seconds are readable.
h=12 m=43
